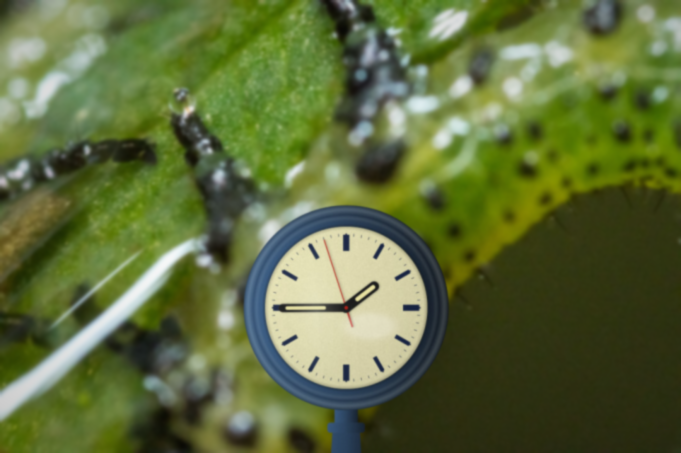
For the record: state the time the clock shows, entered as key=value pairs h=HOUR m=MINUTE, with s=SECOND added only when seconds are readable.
h=1 m=44 s=57
